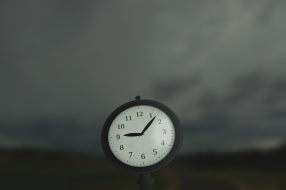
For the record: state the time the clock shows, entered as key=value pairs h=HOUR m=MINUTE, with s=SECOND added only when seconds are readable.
h=9 m=7
